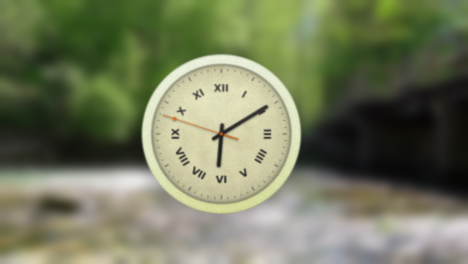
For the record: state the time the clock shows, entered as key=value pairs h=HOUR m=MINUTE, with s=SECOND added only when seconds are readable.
h=6 m=9 s=48
